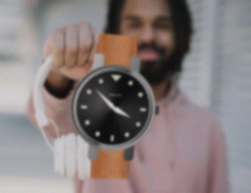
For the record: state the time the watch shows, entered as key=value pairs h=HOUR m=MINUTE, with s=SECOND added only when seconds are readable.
h=3 m=52
